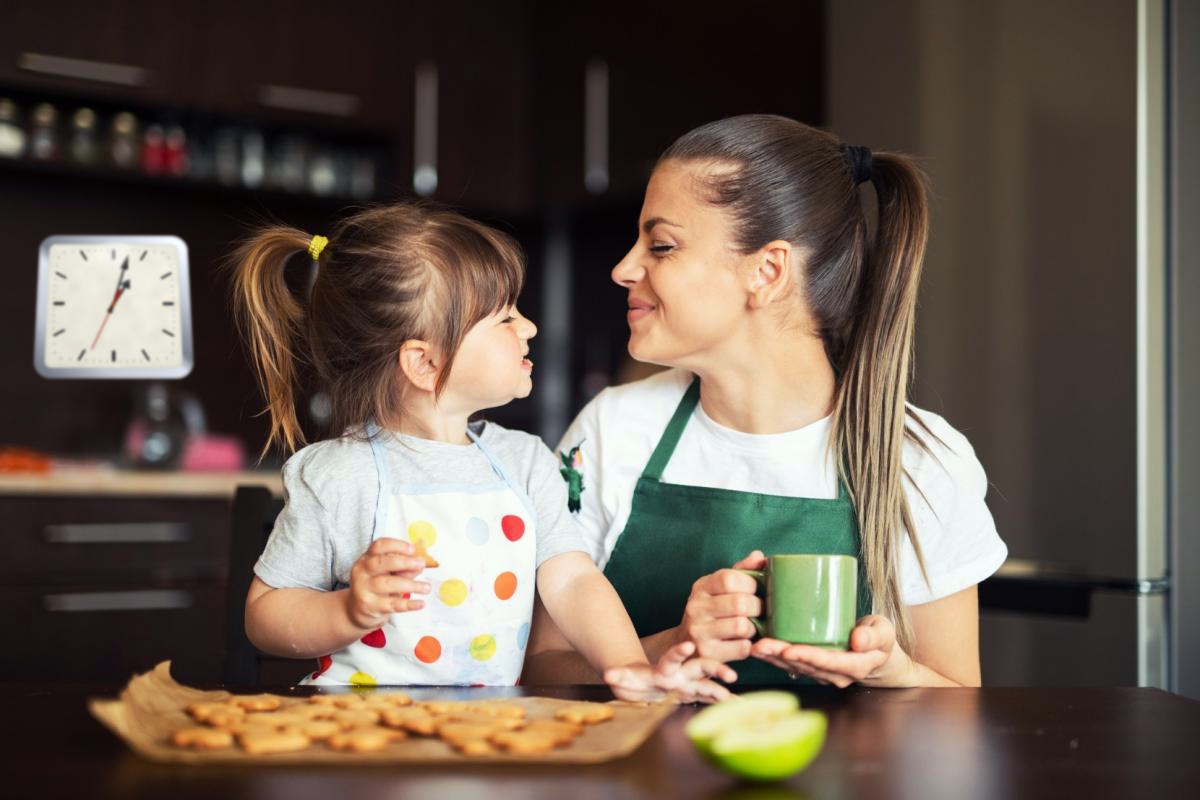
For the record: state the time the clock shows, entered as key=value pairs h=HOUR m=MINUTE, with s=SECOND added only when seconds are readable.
h=1 m=2 s=34
